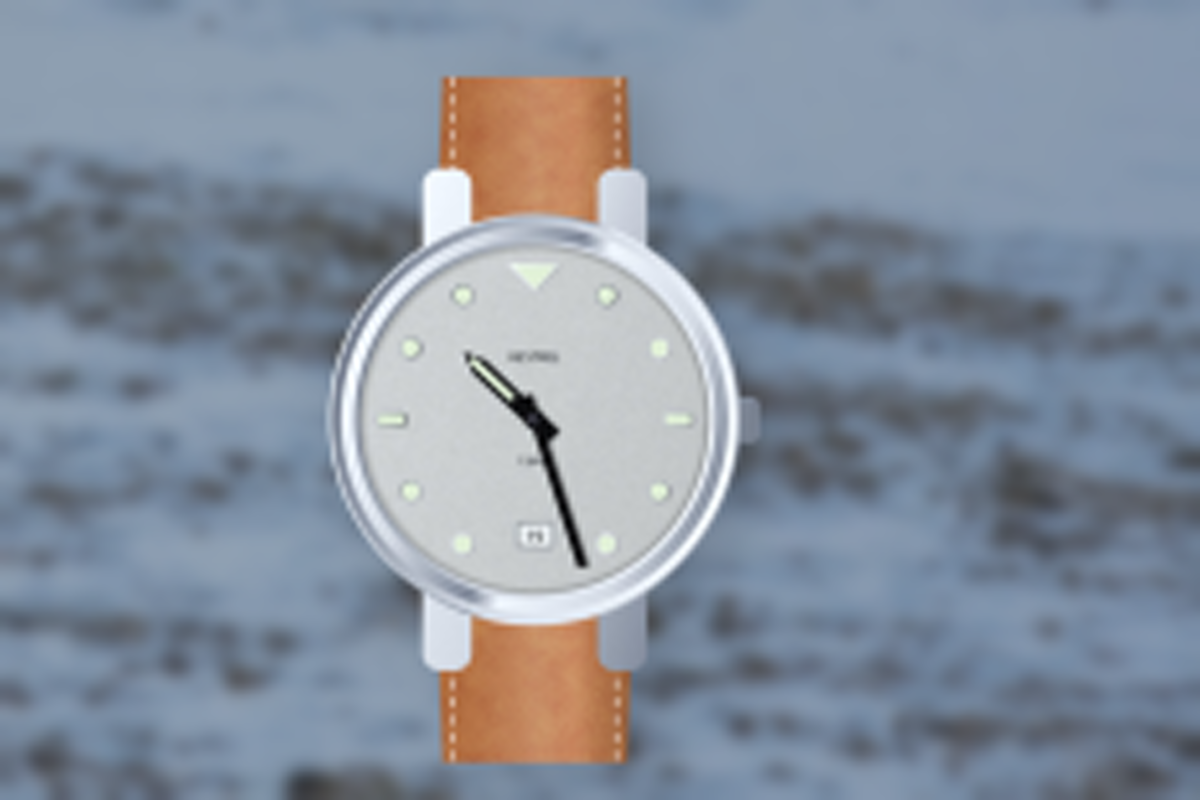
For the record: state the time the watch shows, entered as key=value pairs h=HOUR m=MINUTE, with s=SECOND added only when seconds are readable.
h=10 m=27
